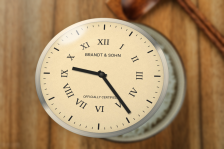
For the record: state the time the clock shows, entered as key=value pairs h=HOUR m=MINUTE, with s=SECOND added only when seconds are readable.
h=9 m=24
